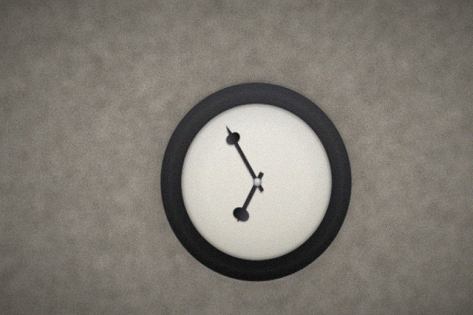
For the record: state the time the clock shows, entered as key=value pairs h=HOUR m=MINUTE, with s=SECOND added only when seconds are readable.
h=6 m=55
